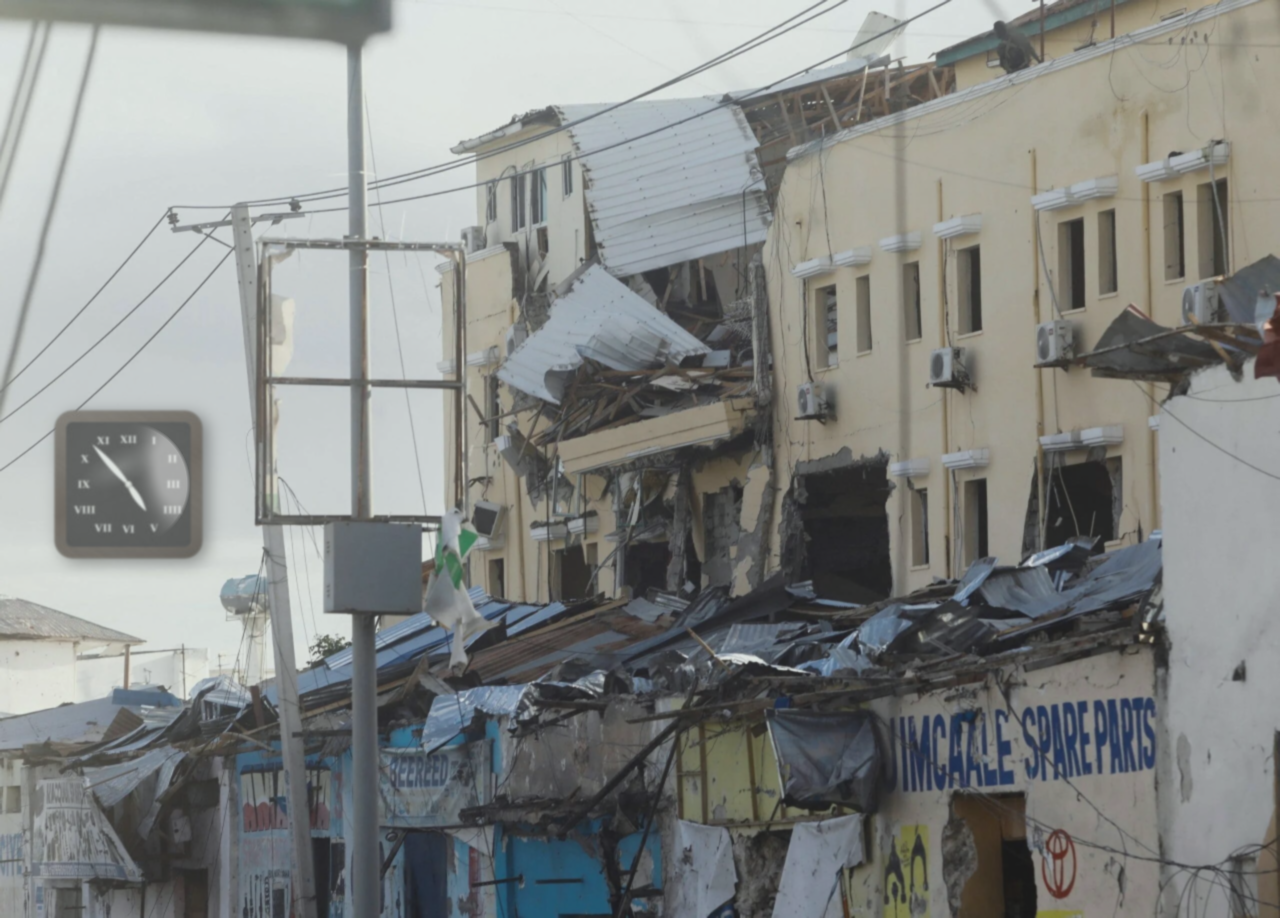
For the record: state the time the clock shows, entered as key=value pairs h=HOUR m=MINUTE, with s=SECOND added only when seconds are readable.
h=4 m=53
